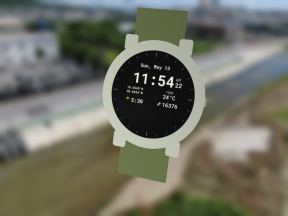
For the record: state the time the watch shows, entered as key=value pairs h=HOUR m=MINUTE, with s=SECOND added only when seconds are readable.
h=11 m=54
